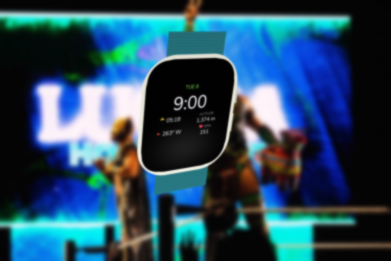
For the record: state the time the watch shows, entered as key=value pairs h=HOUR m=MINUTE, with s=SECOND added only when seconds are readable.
h=9 m=0
